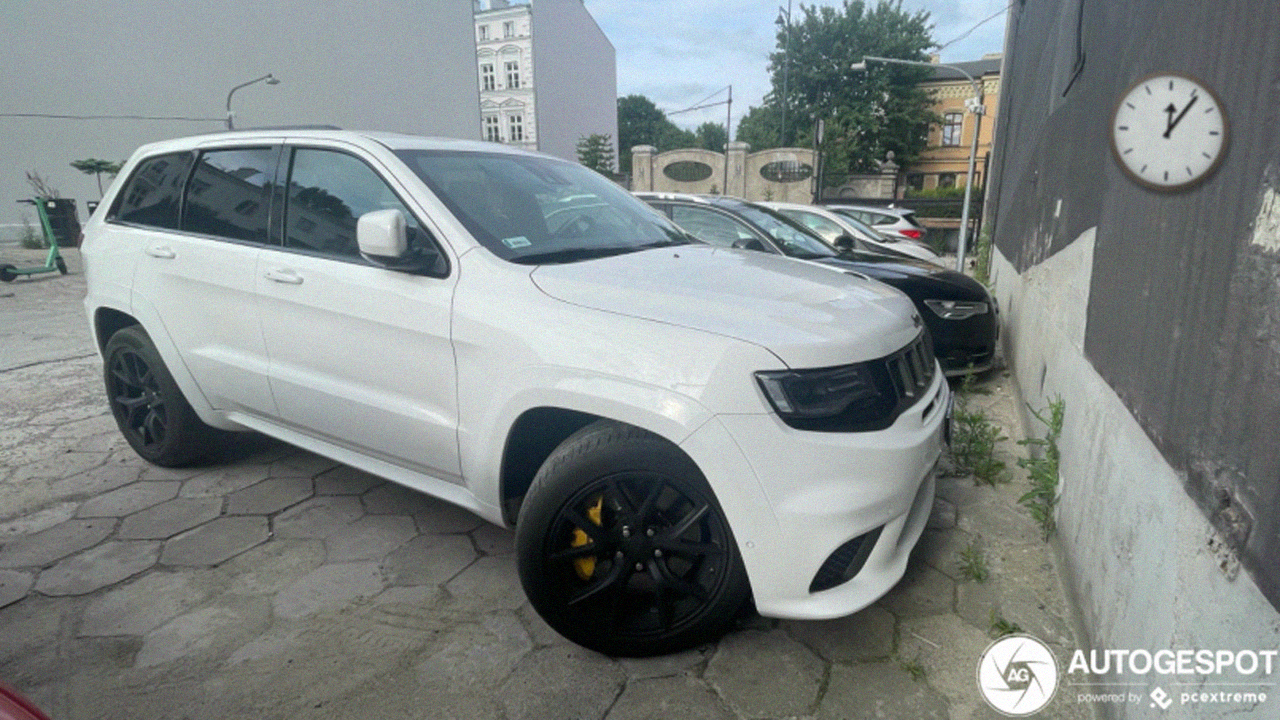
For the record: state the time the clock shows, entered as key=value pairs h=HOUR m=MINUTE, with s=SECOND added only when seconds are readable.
h=12 m=6
